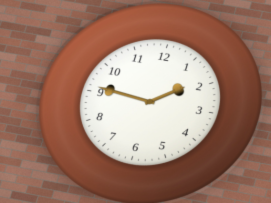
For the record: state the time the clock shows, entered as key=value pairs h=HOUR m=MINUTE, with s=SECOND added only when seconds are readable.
h=1 m=46
